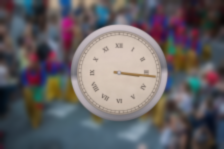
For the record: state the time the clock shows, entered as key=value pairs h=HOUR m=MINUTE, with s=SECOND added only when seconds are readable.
h=3 m=16
